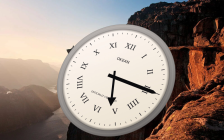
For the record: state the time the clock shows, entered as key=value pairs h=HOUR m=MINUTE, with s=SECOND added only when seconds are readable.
h=5 m=15
